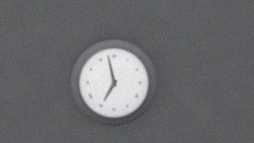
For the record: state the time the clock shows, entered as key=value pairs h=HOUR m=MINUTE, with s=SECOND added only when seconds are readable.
h=6 m=58
